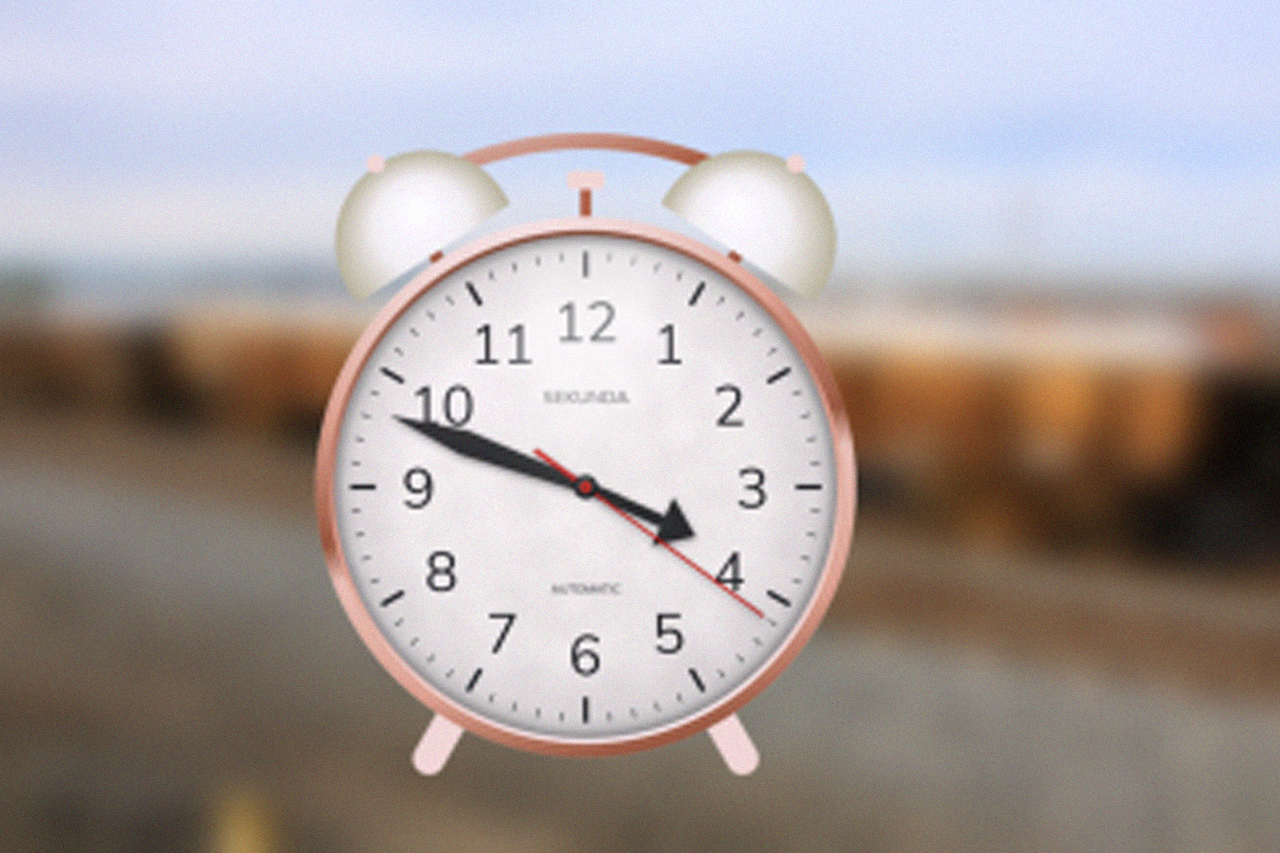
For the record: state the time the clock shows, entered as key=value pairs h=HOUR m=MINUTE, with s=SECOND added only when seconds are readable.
h=3 m=48 s=21
